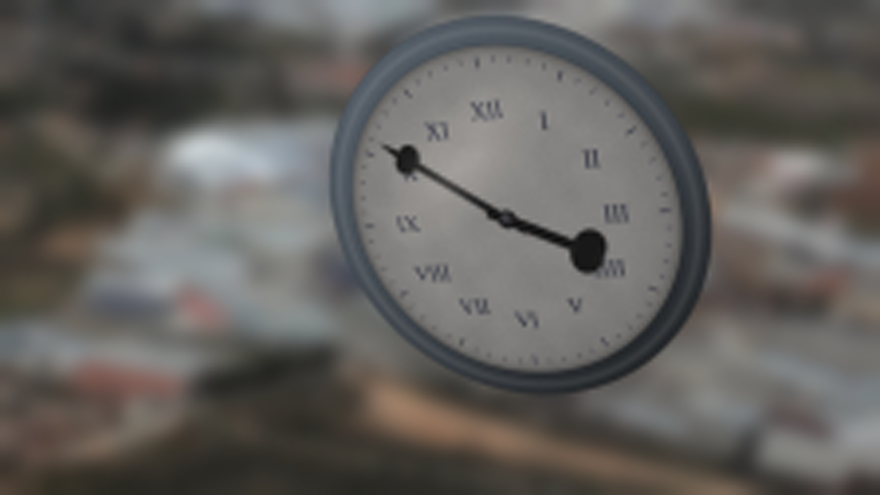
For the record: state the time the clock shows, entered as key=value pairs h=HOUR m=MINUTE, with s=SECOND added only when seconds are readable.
h=3 m=51
